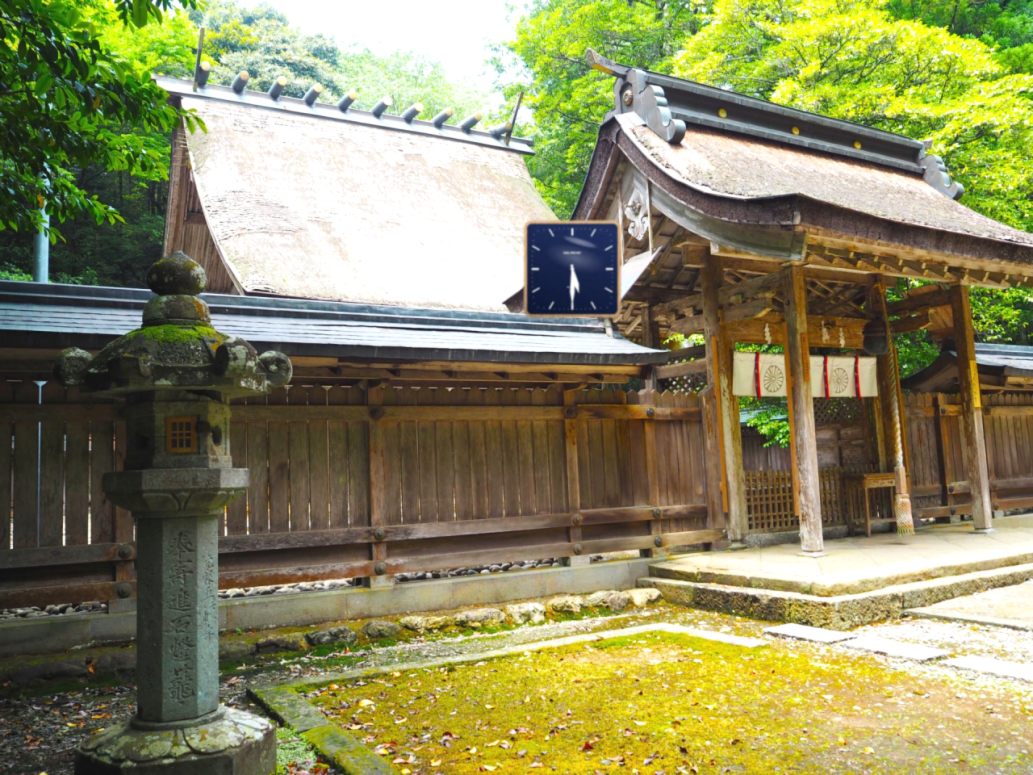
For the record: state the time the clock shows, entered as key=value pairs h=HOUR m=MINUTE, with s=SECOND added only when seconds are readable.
h=5 m=30
